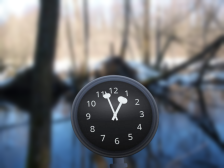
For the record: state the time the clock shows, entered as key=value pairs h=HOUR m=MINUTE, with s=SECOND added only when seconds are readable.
h=12 m=57
